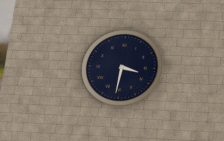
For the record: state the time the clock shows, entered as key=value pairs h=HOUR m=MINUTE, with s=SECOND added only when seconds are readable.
h=3 m=31
